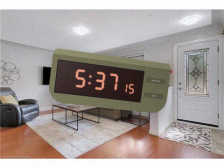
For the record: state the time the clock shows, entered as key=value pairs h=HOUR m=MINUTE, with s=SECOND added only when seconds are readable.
h=5 m=37 s=15
